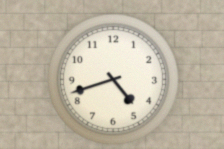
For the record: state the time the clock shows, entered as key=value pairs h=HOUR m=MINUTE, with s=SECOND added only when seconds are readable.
h=4 m=42
